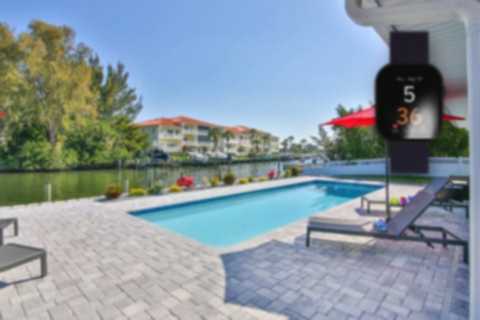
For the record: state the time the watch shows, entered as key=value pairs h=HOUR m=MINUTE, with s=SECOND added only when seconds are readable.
h=5 m=36
